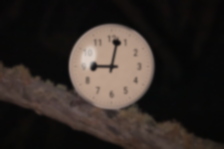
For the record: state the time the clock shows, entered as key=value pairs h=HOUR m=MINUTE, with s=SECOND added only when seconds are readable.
h=9 m=2
